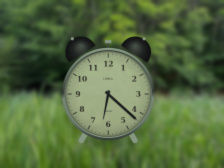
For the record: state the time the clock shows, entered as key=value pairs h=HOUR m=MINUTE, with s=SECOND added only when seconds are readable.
h=6 m=22
